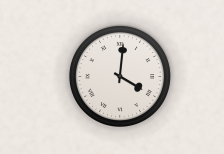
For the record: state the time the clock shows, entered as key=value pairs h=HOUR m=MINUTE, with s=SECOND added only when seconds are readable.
h=4 m=1
